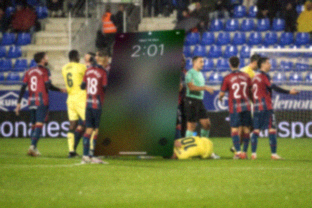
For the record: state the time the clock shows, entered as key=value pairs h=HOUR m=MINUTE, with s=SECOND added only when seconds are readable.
h=2 m=1
